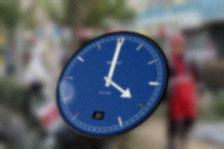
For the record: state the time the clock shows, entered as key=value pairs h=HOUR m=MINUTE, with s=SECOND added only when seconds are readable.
h=4 m=0
